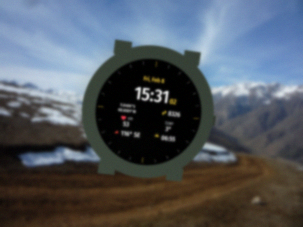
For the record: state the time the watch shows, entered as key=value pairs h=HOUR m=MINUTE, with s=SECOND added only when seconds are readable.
h=15 m=31
